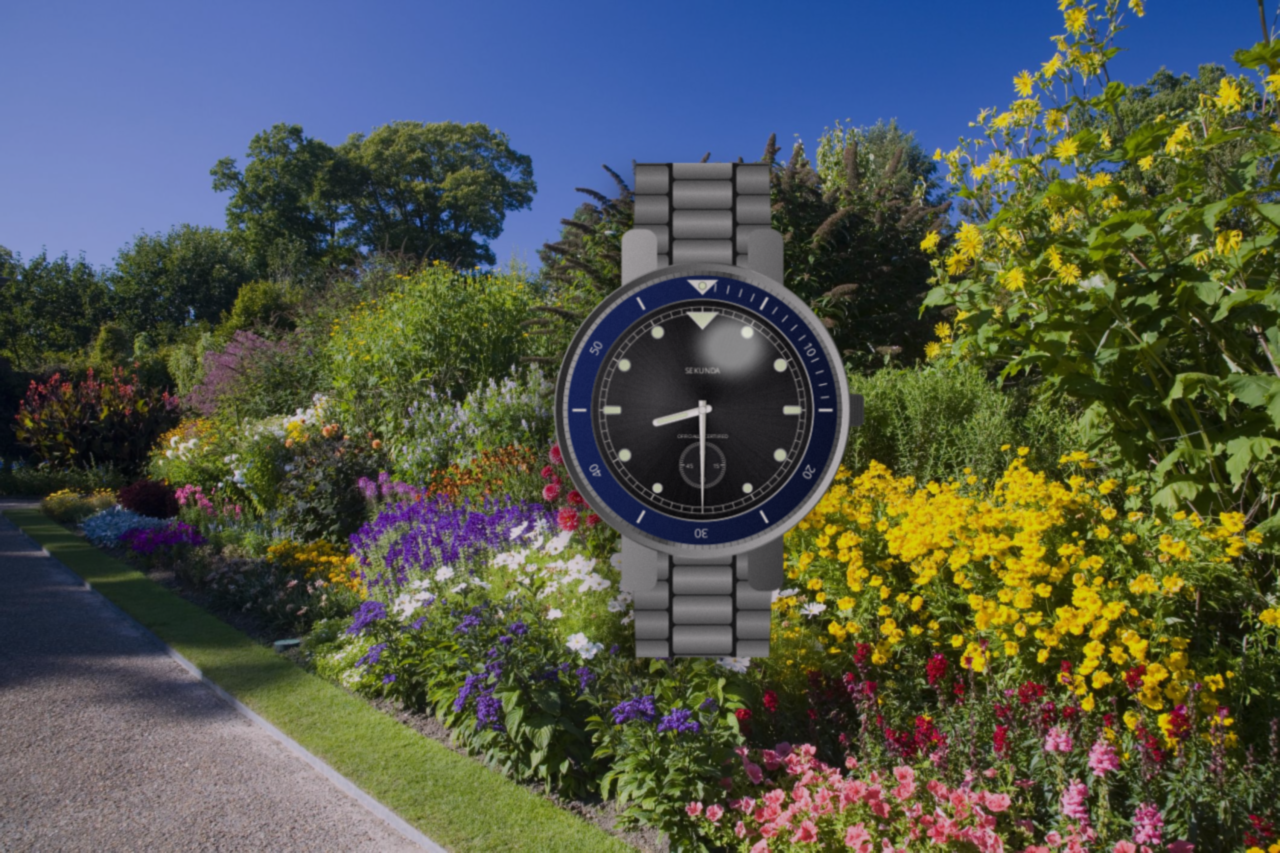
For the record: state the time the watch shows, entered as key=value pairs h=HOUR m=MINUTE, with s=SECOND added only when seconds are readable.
h=8 m=30
